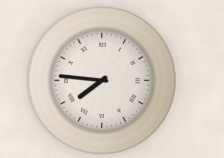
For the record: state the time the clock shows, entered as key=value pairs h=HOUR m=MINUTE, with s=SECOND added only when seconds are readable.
h=7 m=46
